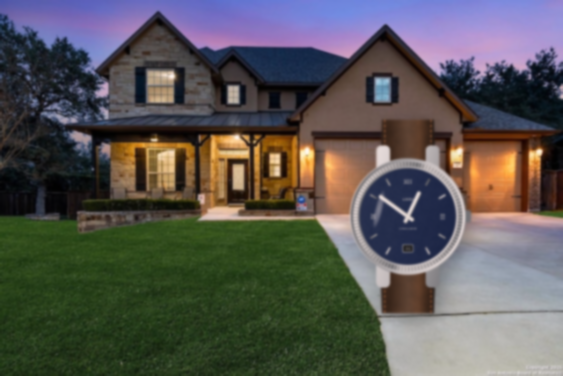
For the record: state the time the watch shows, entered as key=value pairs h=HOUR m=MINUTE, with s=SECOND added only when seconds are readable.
h=12 m=51
